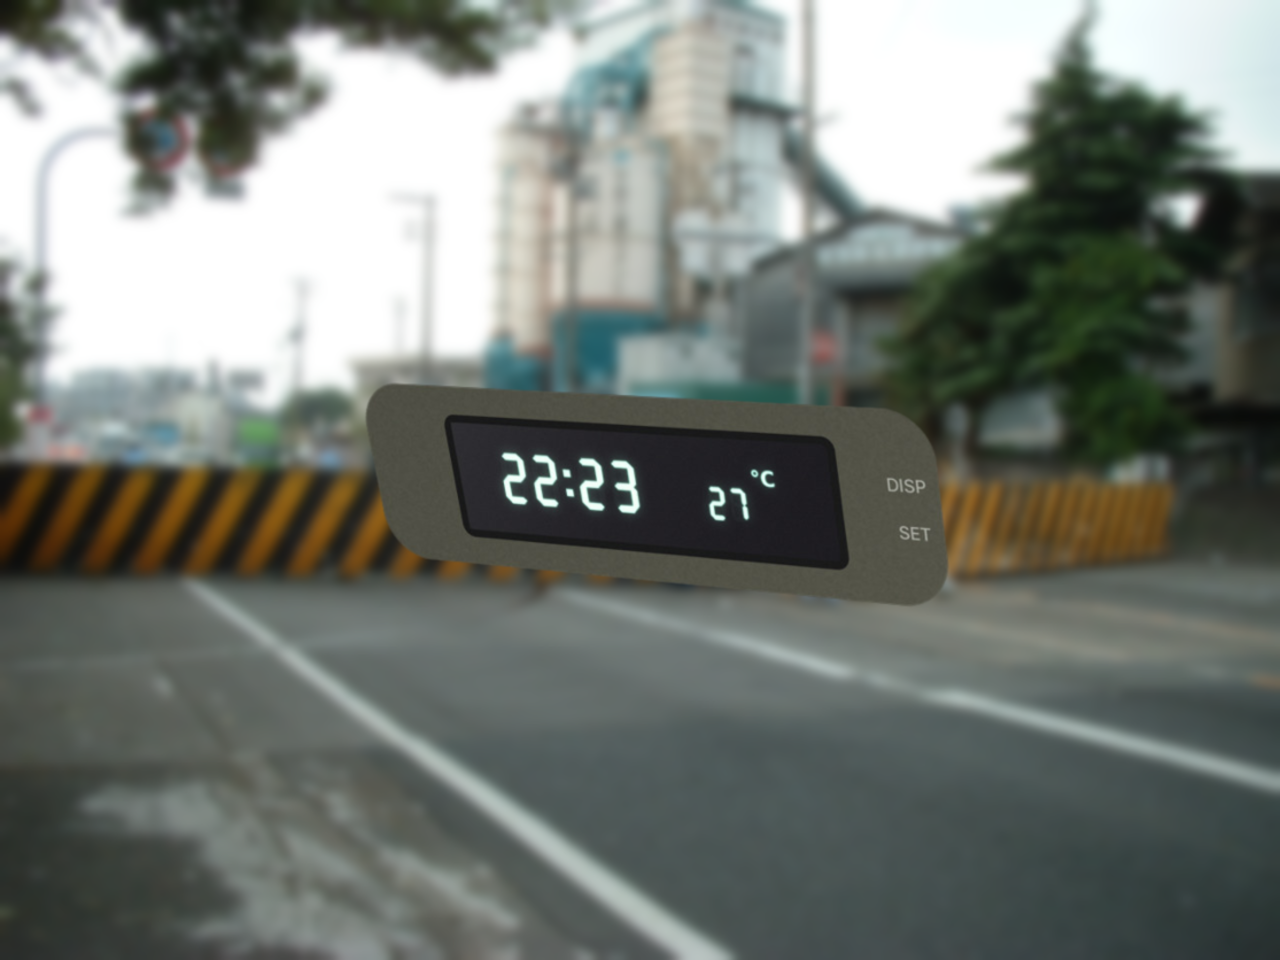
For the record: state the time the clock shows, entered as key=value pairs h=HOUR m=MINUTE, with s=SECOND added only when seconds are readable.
h=22 m=23
